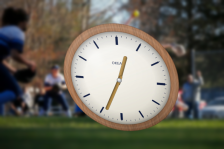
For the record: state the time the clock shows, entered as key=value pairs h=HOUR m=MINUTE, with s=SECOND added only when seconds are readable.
h=12 m=34
